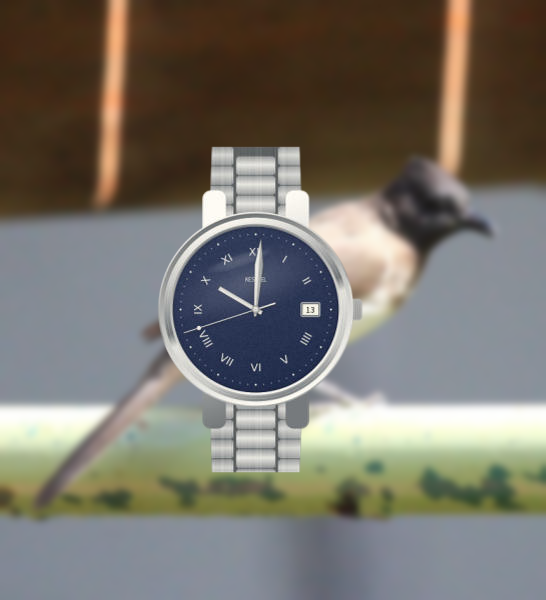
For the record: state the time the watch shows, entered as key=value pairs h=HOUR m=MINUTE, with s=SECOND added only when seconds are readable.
h=10 m=0 s=42
